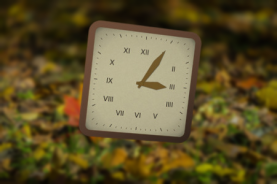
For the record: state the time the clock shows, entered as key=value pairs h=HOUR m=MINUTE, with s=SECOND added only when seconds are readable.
h=3 m=5
